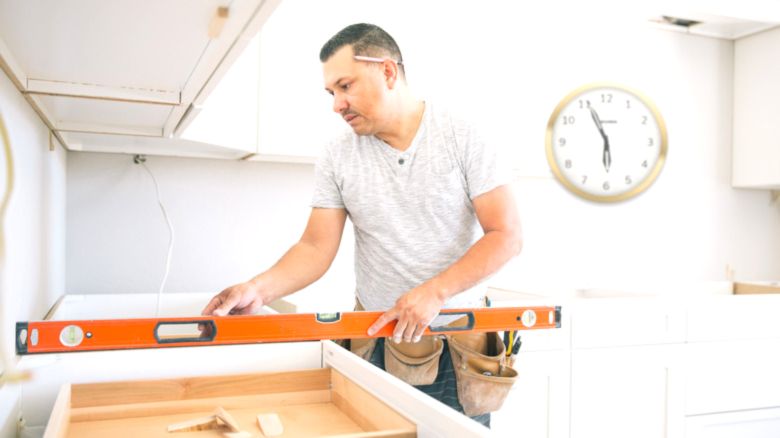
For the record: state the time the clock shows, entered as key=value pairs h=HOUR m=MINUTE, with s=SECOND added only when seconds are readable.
h=5 m=56
